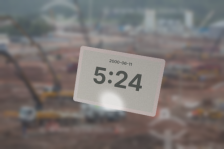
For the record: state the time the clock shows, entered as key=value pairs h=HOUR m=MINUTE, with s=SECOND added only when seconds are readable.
h=5 m=24
